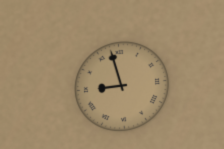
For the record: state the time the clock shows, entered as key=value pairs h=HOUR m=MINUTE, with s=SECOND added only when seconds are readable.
h=8 m=58
